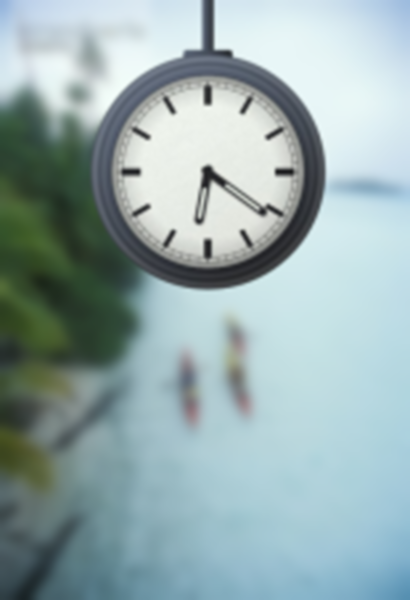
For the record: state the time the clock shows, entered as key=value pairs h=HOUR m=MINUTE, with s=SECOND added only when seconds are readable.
h=6 m=21
